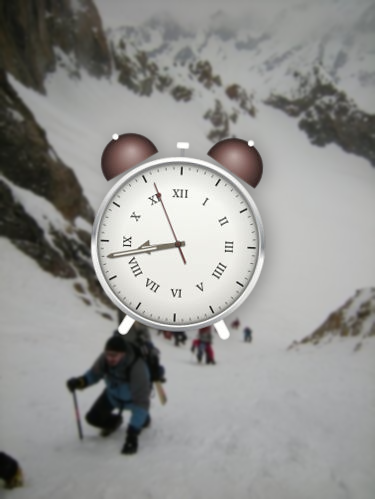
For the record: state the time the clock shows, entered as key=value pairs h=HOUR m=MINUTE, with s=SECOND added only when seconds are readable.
h=8 m=42 s=56
